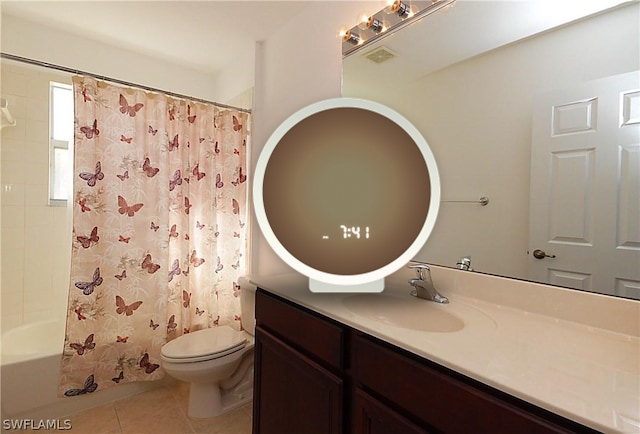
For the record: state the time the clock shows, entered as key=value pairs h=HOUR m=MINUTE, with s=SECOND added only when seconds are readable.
h=7 m=41
